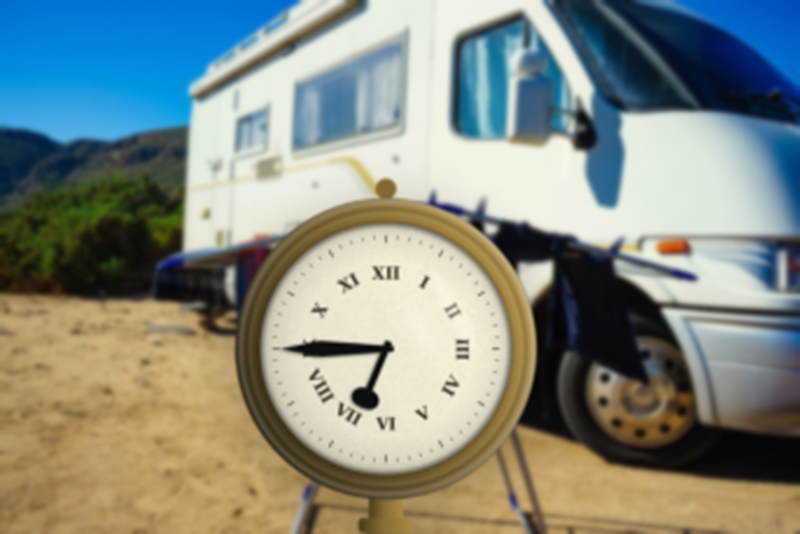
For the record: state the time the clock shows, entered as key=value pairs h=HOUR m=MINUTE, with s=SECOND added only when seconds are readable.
h=6 m=45
